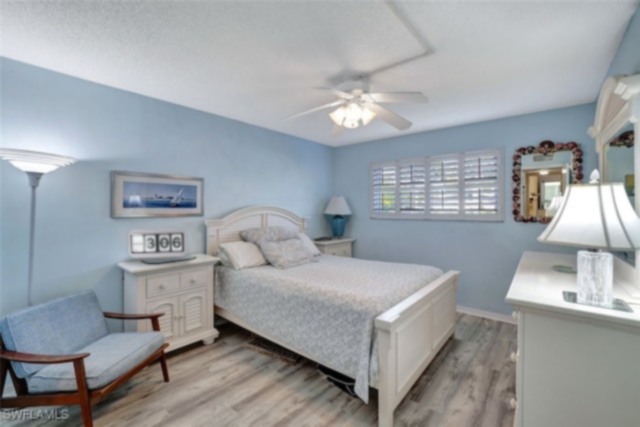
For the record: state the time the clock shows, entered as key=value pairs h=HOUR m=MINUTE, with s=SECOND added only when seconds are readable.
h=3 m=6
